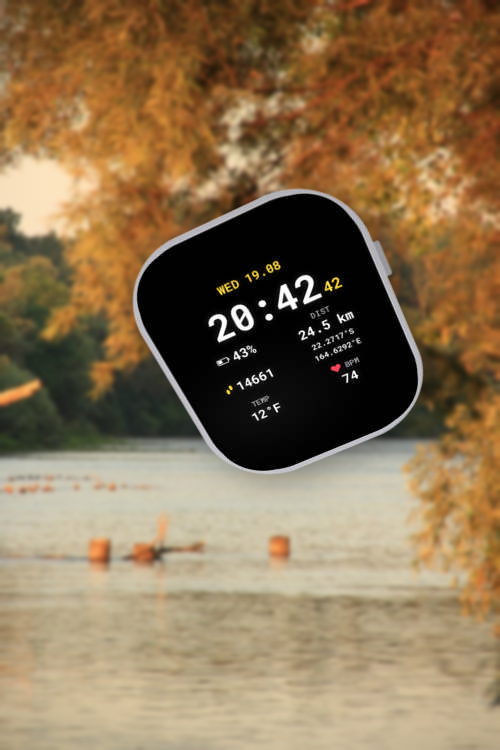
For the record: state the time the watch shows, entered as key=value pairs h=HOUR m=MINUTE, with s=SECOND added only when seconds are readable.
h=20 m=42 s=42
